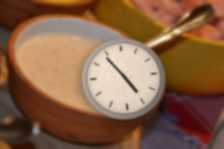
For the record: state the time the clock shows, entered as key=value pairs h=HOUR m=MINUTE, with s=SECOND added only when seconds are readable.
h=4 m=54
